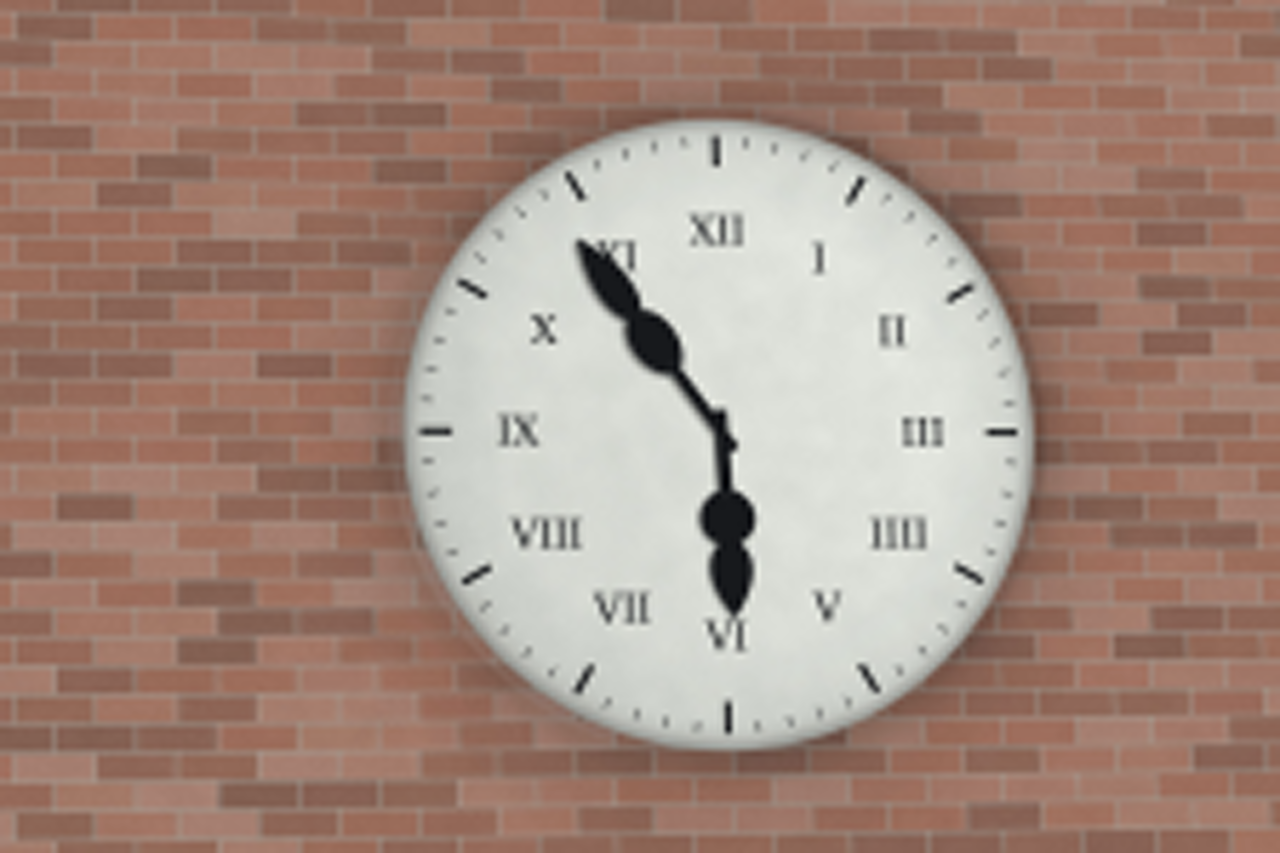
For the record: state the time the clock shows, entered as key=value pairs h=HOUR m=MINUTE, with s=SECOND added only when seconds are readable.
h=5 m=54
